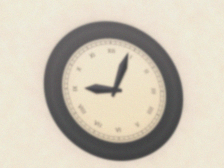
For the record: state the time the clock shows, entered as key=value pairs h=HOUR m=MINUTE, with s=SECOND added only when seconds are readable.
h=9 m=4
